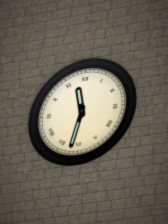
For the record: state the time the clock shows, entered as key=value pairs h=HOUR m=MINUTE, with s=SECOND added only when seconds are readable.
h=11 m=32
